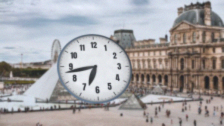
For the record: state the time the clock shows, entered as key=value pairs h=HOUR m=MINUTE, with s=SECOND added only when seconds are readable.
h=6 m=43
